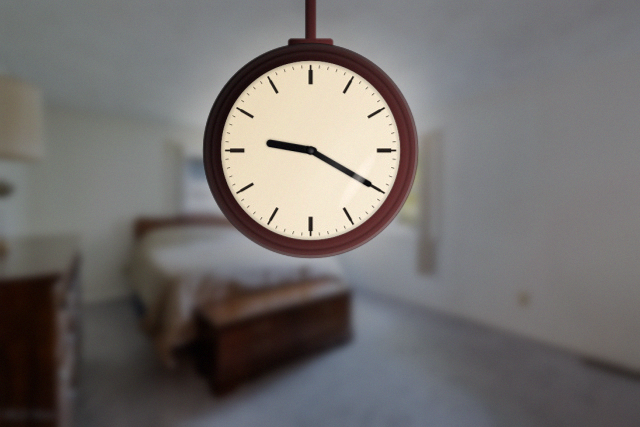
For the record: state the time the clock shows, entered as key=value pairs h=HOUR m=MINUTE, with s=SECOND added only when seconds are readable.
h=9 m=20
